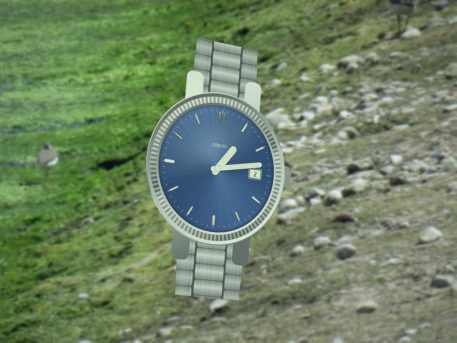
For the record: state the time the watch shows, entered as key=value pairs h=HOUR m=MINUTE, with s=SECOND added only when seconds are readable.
h=1 m=13
